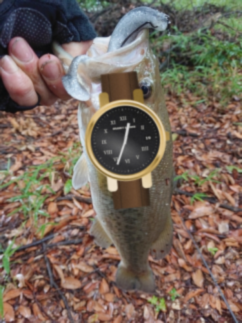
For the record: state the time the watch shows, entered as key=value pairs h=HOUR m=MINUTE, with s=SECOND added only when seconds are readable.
h=12 m=34
